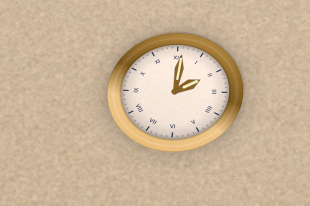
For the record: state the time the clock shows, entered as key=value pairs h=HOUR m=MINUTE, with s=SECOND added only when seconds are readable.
h=2 m=1
